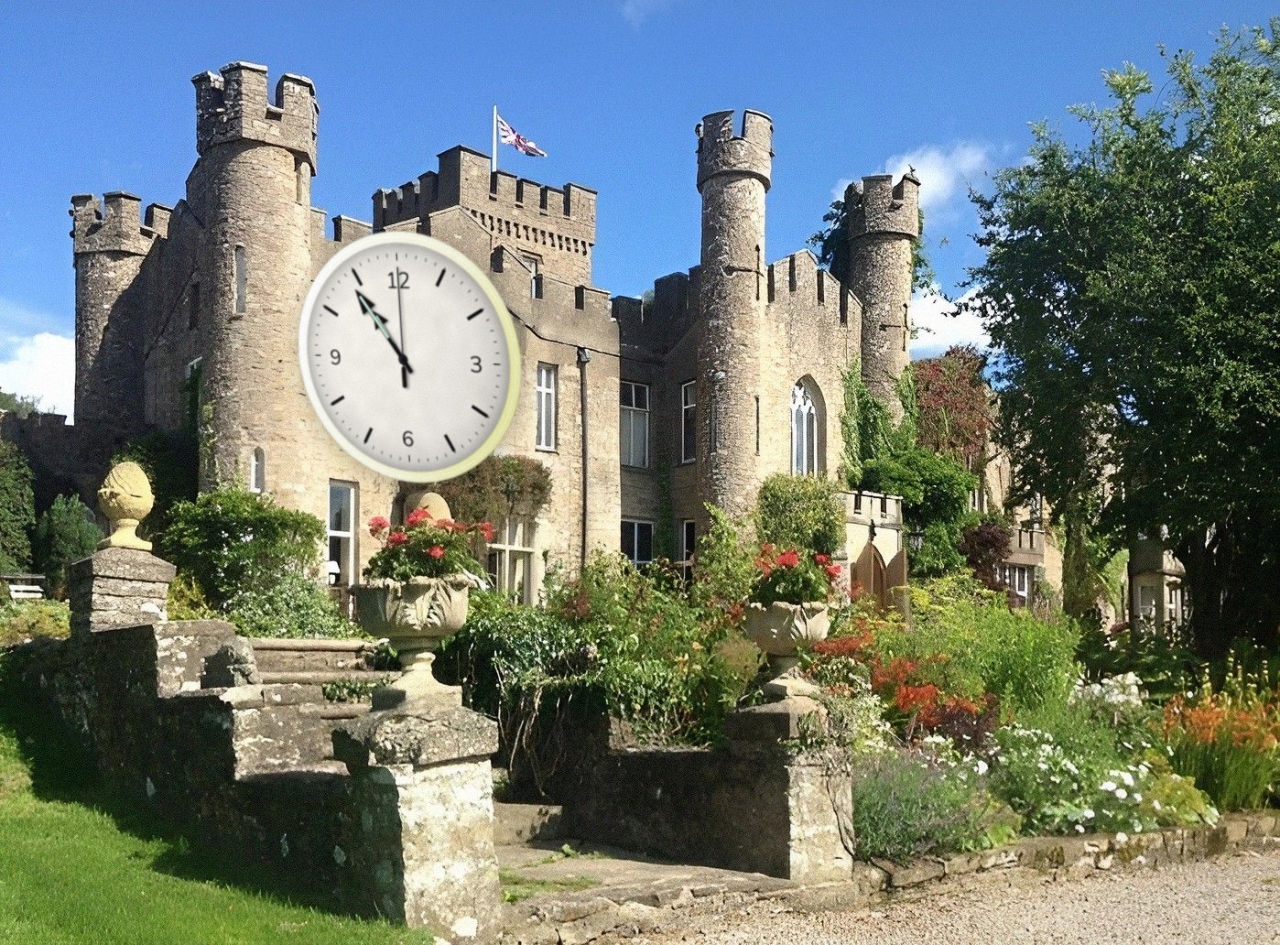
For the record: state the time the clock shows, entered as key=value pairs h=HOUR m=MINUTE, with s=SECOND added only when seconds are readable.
h=10 m=54 s=0
